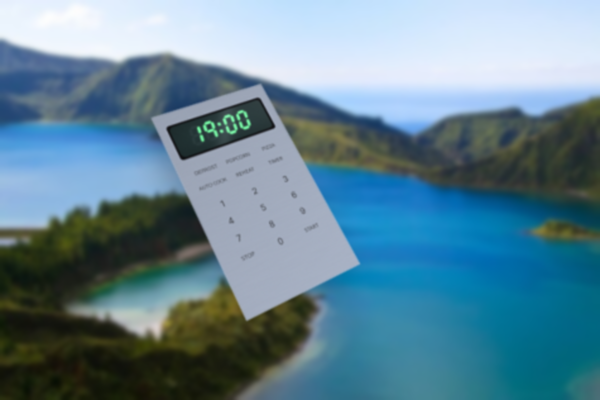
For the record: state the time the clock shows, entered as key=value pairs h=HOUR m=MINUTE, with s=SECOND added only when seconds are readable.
h=19 m=0
